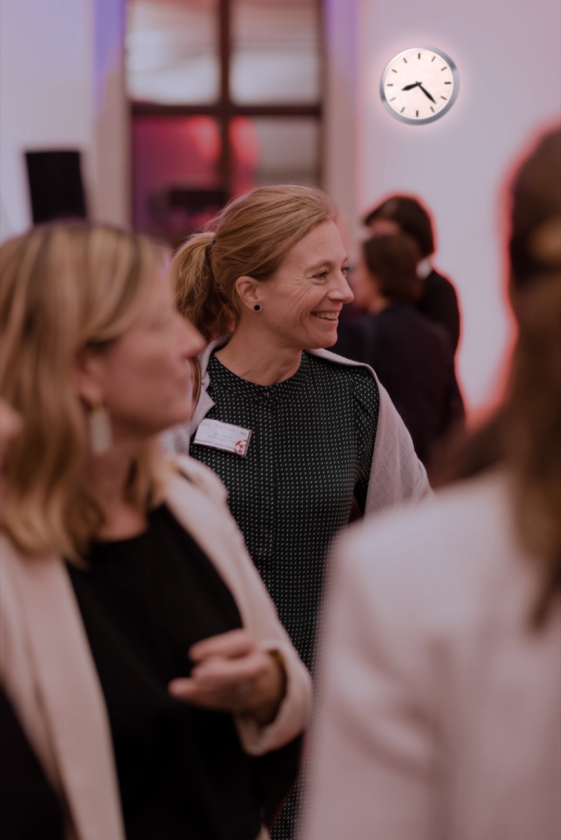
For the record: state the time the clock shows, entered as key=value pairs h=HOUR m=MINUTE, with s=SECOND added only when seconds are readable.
h=8 m=23
